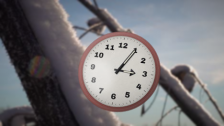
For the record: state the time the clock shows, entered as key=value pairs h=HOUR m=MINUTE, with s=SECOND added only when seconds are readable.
h=3 m=5
